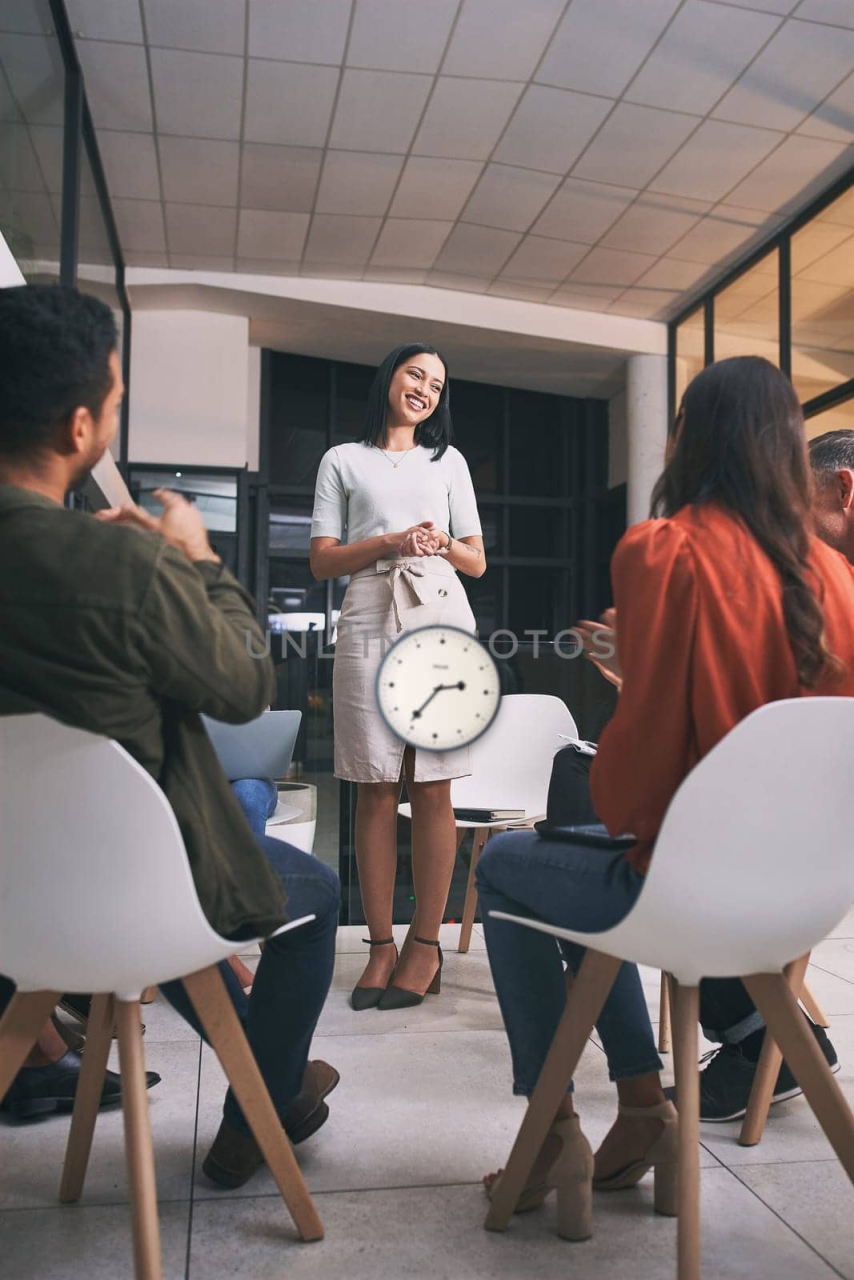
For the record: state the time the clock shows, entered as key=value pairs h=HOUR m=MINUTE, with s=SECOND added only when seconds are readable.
h=2 m=36
